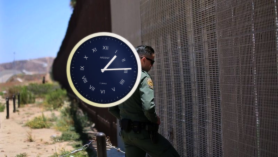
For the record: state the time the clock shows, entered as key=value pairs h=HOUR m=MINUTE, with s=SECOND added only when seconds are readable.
h=1 m=14
